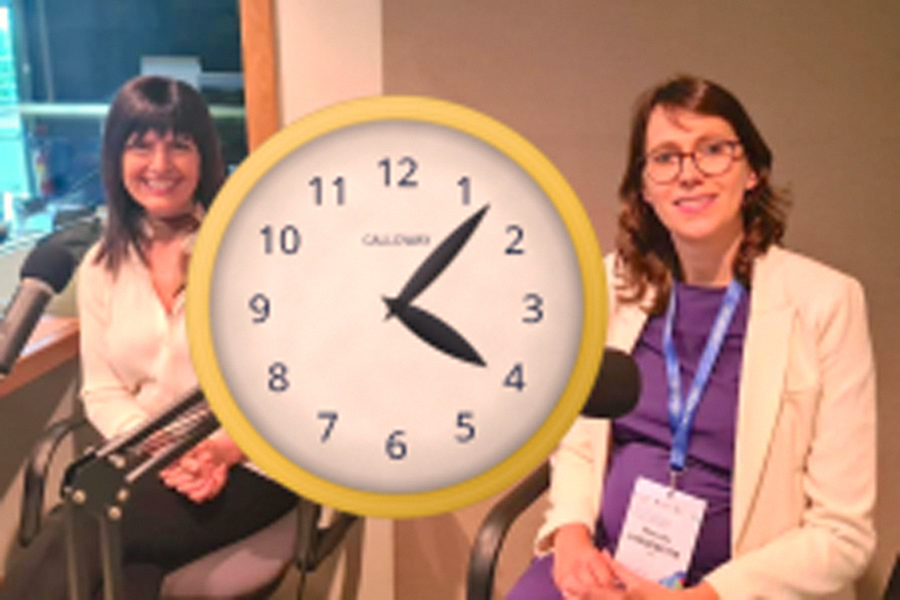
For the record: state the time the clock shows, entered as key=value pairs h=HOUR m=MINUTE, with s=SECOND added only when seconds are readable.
h=4 m=7
